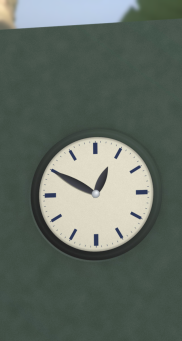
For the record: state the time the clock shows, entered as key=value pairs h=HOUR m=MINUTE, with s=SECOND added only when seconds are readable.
h=12 m=50
